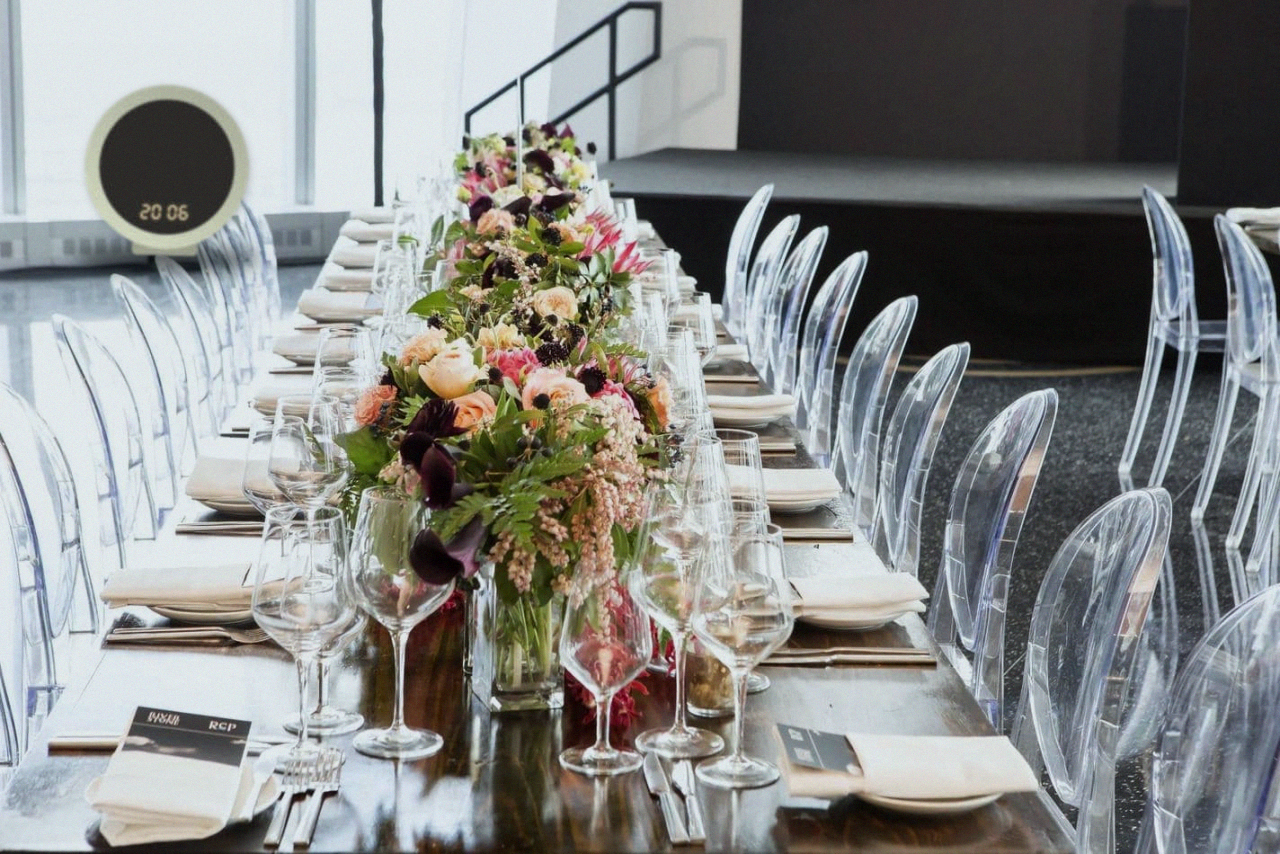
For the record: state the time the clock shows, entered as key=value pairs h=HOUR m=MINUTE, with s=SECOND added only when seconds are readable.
h=20 m=6
